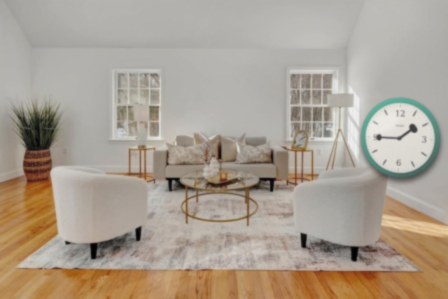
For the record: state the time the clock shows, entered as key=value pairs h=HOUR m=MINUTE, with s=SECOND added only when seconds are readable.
h=1 m=45
